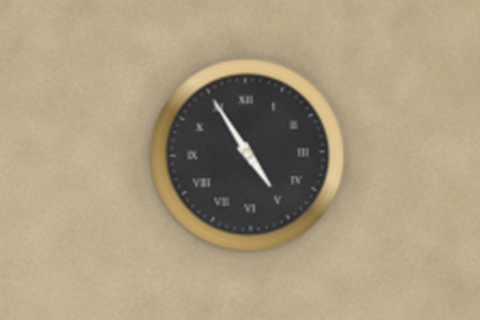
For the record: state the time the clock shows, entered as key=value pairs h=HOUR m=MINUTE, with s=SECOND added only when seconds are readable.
h=4 m=55
